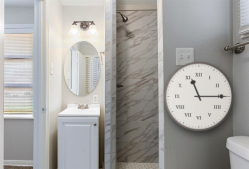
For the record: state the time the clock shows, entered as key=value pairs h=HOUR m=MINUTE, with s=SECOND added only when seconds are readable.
h=11 m=15
